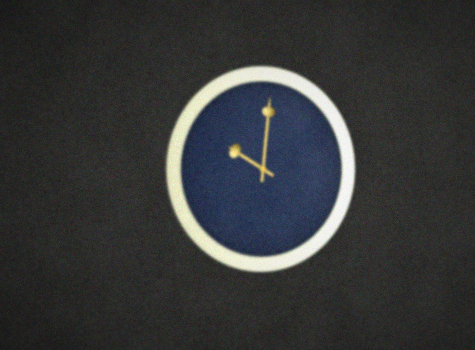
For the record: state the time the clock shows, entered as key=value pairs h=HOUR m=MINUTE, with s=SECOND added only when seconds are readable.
h=10 m=1
